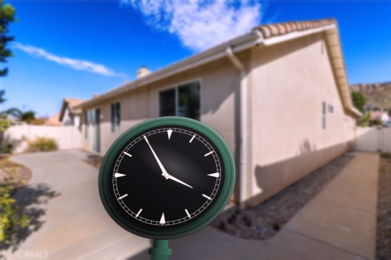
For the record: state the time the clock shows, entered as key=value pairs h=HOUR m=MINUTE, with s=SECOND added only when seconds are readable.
h=3 m=55
